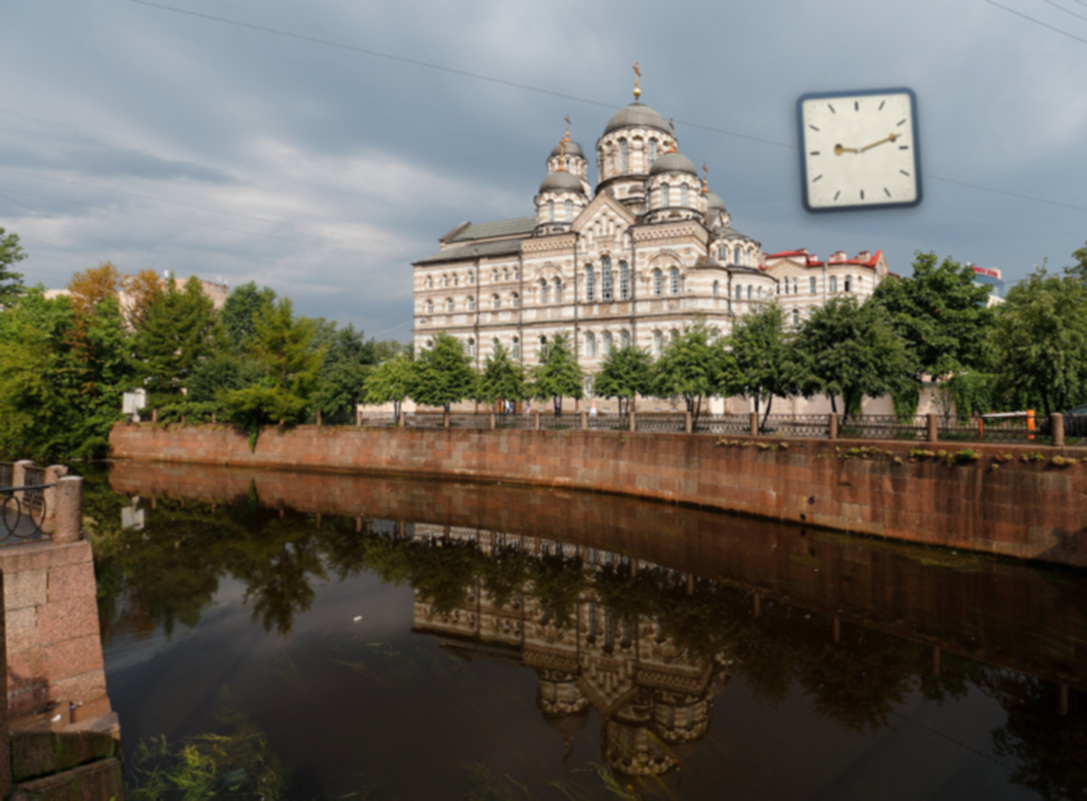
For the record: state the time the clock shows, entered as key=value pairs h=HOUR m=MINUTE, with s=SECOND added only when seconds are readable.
h=9 m=12
